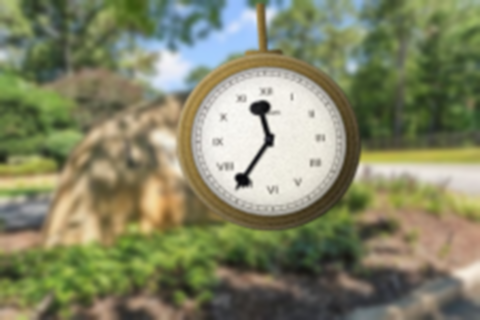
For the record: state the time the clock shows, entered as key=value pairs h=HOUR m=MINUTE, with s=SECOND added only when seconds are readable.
h=11 m=36
